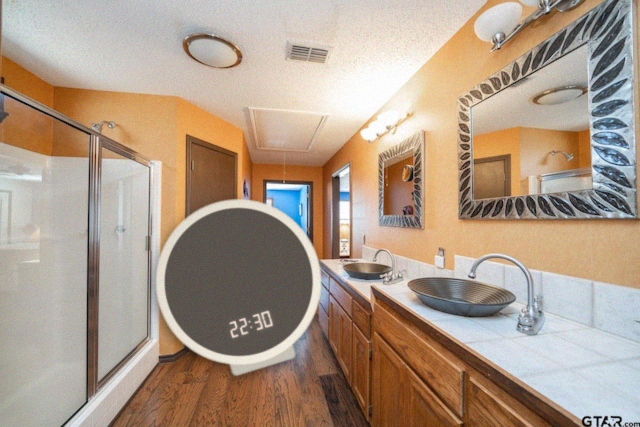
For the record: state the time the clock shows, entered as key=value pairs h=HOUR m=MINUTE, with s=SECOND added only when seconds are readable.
h=22 m=30
